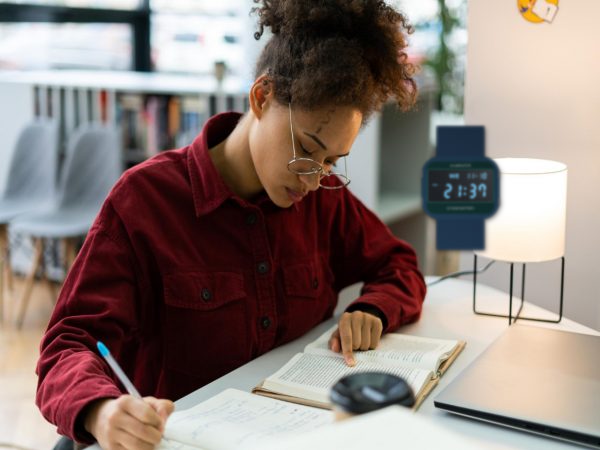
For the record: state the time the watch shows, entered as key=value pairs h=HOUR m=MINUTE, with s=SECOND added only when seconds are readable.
h=21 m=37
